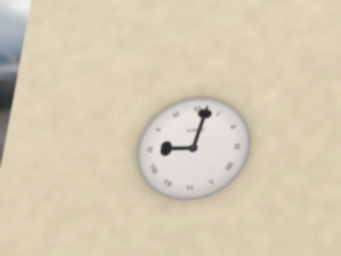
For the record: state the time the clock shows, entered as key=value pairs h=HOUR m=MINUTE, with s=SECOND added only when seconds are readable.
h=9 m=2
